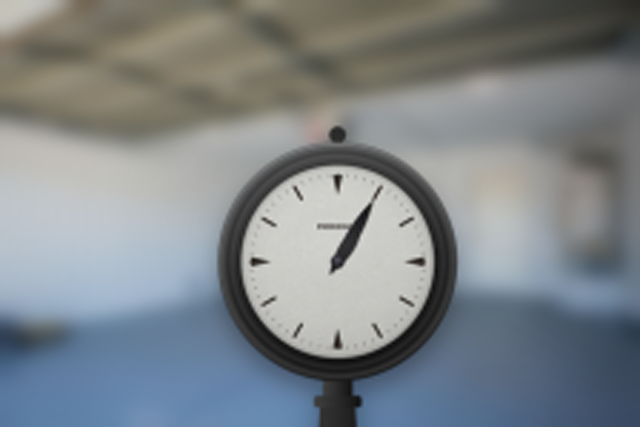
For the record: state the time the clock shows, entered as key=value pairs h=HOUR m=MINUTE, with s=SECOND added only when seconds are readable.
h=1 m=5
